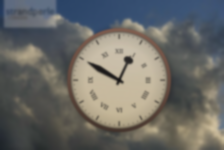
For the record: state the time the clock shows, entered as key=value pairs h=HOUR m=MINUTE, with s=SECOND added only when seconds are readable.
h=12 m=50
